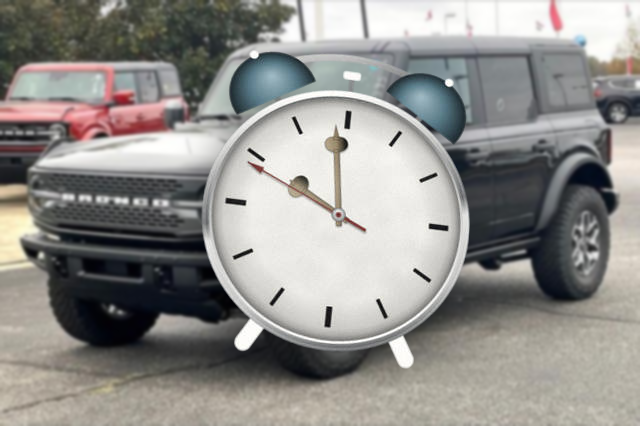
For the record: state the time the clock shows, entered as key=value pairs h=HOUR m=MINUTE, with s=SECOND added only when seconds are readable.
h=9 m=58 s=49
